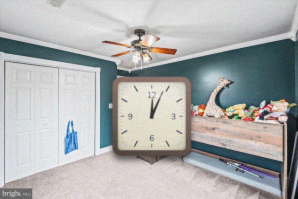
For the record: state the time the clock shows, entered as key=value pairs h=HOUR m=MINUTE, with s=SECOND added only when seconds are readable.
h=12 m=4
